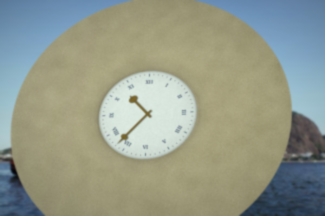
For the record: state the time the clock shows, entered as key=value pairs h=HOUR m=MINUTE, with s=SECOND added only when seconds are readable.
h=10 m=37
